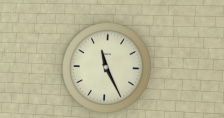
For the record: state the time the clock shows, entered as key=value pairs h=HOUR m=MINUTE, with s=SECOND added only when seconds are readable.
h=11 m=25
